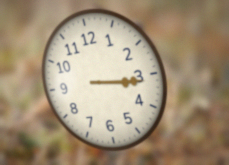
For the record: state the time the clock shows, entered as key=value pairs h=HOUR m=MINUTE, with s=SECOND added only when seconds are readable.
h=3 m=16
